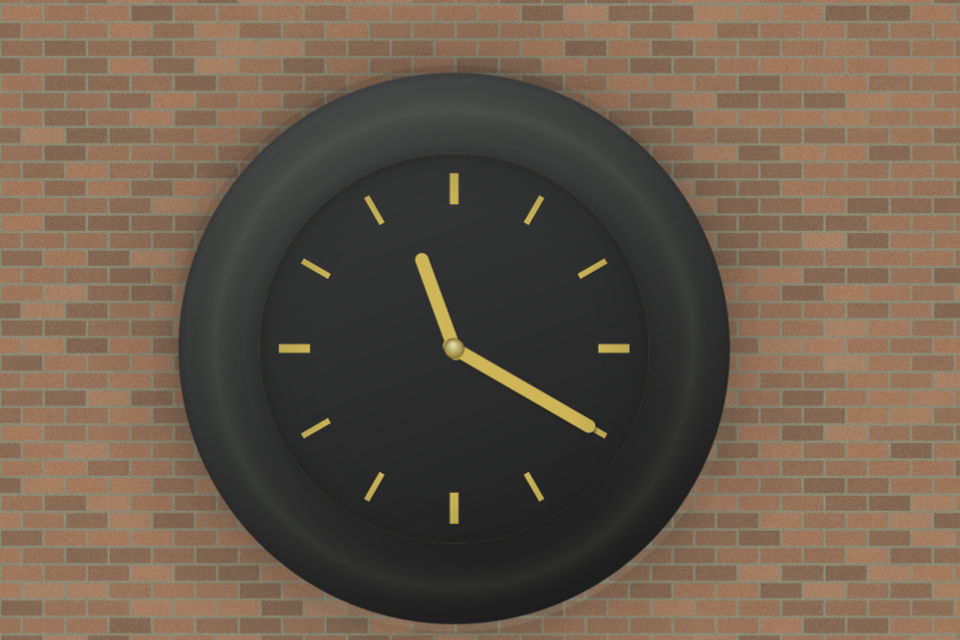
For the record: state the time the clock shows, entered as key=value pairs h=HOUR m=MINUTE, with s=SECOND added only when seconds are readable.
h=11 m=20
